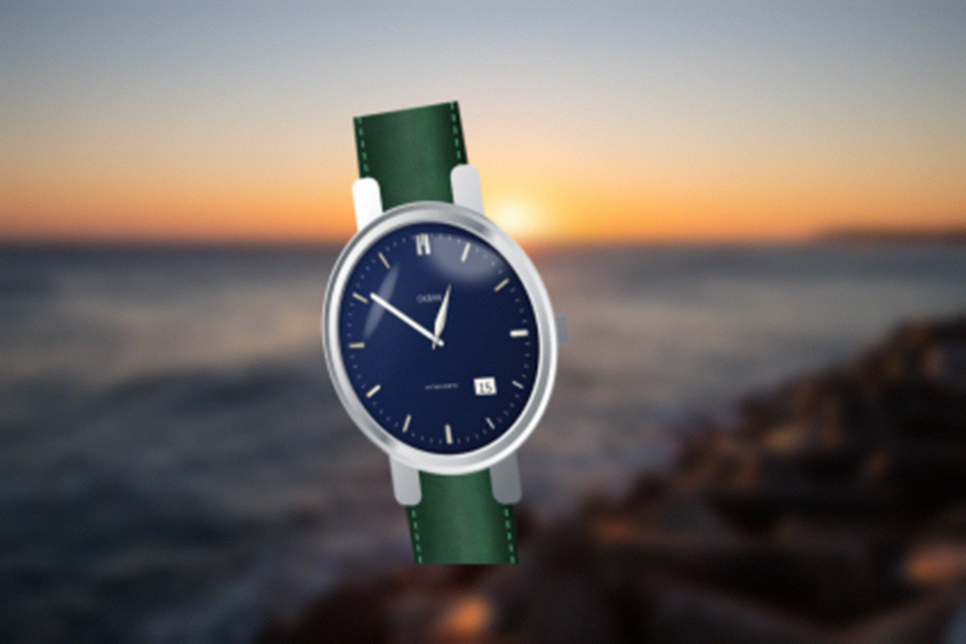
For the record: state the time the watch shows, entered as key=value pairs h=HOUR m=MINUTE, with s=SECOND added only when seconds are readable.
h=12 m=51
